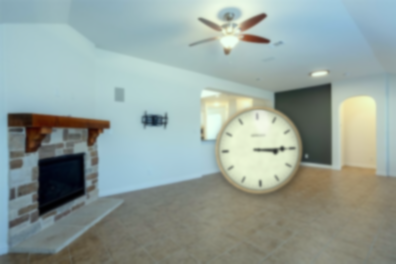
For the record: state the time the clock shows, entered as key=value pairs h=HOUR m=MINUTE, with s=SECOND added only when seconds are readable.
h=3 m=15
